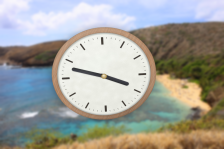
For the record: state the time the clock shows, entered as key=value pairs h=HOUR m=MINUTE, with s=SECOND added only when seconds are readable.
h=3 m=48
